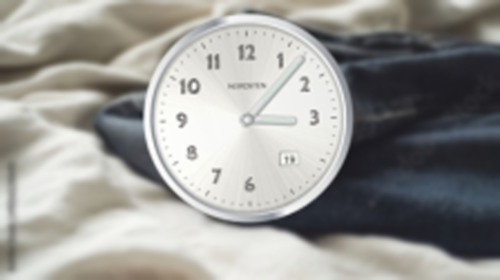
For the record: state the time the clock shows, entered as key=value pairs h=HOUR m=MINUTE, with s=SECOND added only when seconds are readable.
h=3 m=7
